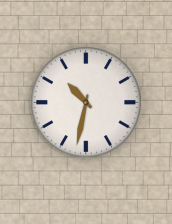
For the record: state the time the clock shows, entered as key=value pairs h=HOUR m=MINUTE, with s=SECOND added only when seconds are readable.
h=10 m=32
